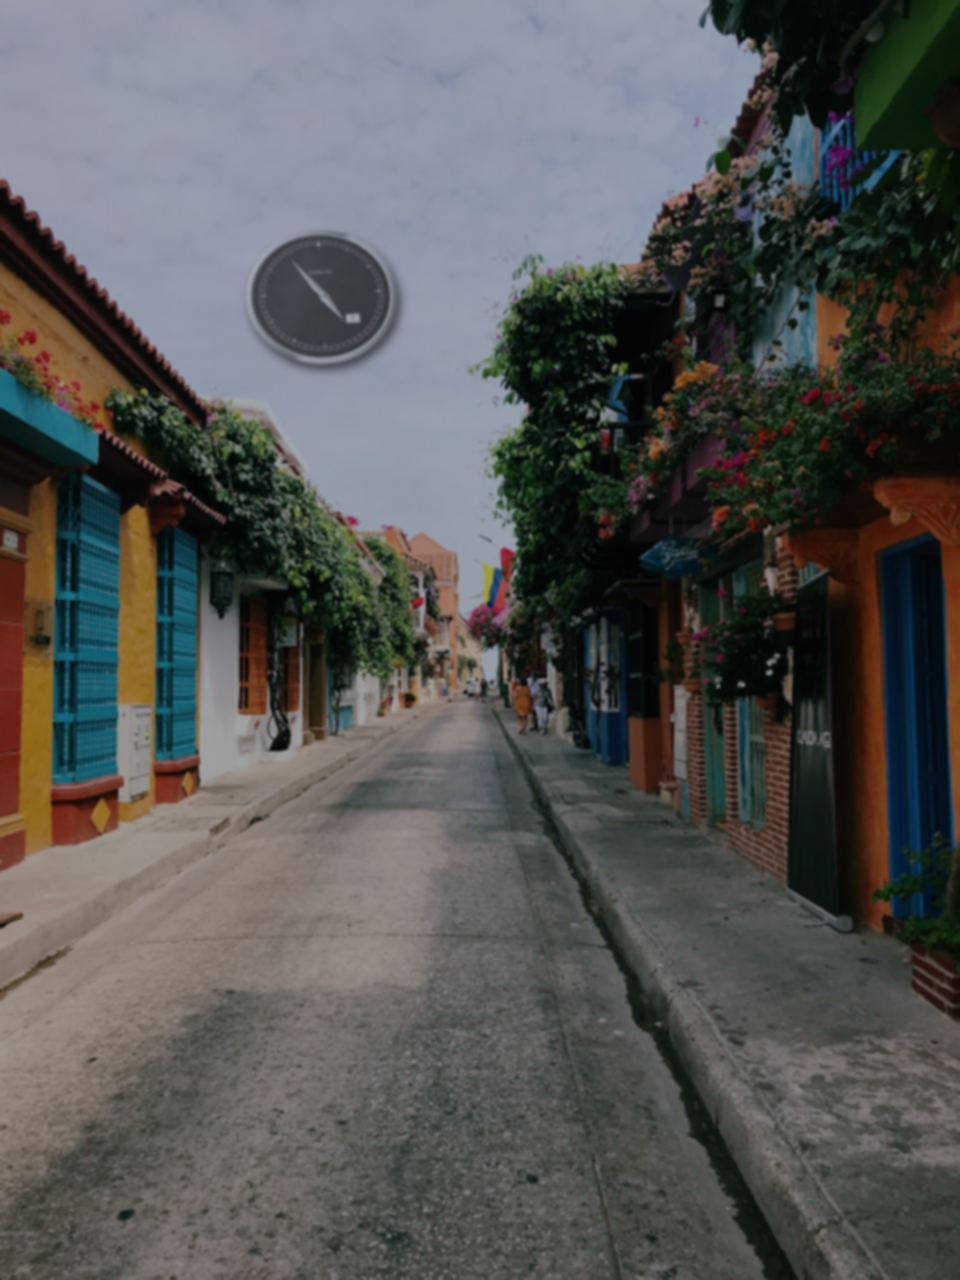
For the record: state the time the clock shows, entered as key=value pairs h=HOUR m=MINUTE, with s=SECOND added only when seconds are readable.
h=4 m=54
